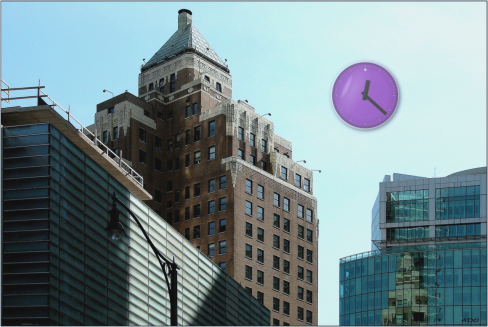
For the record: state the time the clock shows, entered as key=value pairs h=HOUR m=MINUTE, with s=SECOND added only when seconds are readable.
h=12 m=22
